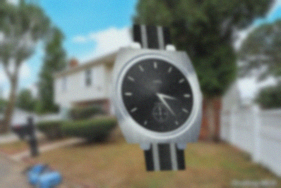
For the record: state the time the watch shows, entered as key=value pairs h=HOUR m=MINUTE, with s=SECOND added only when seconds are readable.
h=3 m=24
